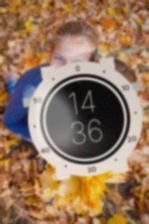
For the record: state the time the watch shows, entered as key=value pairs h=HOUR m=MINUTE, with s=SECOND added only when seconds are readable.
h=14 m=36
